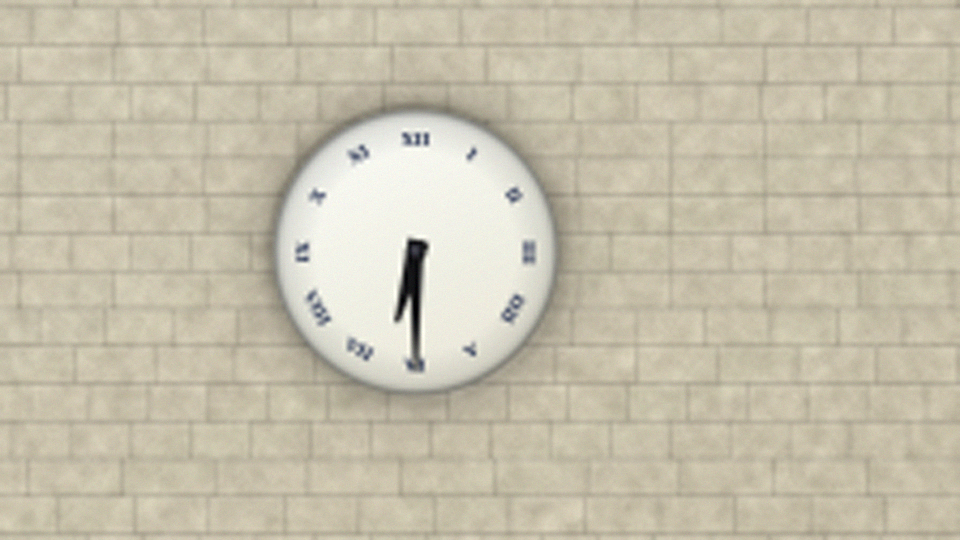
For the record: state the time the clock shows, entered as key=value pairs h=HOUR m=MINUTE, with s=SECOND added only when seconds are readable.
h=6 m=30
